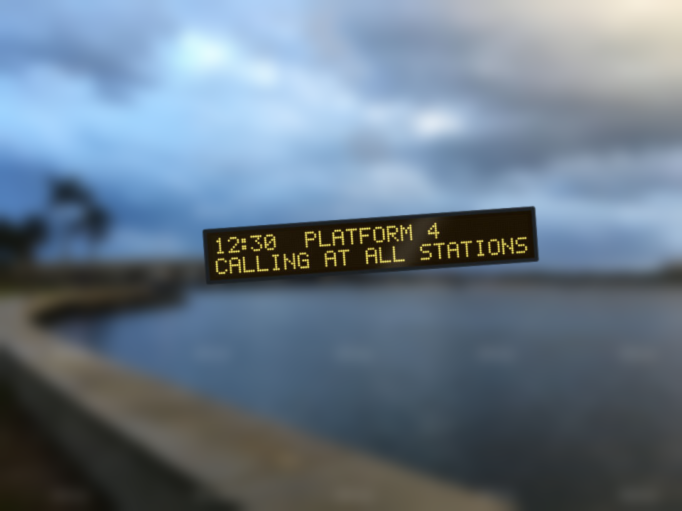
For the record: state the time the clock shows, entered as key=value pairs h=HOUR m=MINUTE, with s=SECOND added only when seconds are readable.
h=12 m=30
